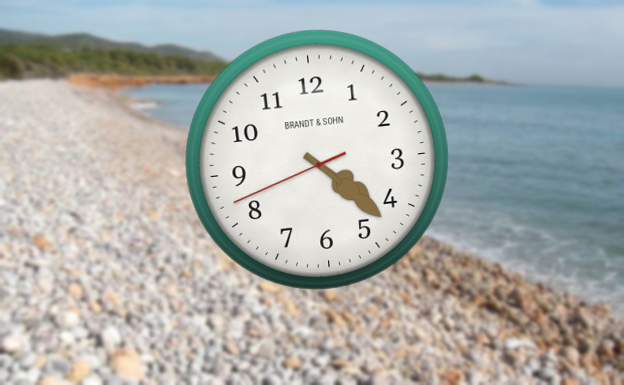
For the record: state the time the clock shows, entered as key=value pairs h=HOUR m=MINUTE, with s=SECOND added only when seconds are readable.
h=4 m=22 s=42
